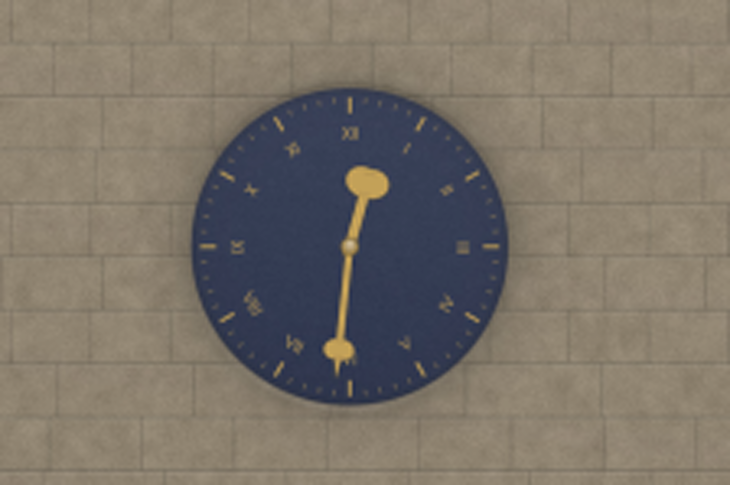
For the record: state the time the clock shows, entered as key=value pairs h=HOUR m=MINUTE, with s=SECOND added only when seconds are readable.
h=12 m=31
